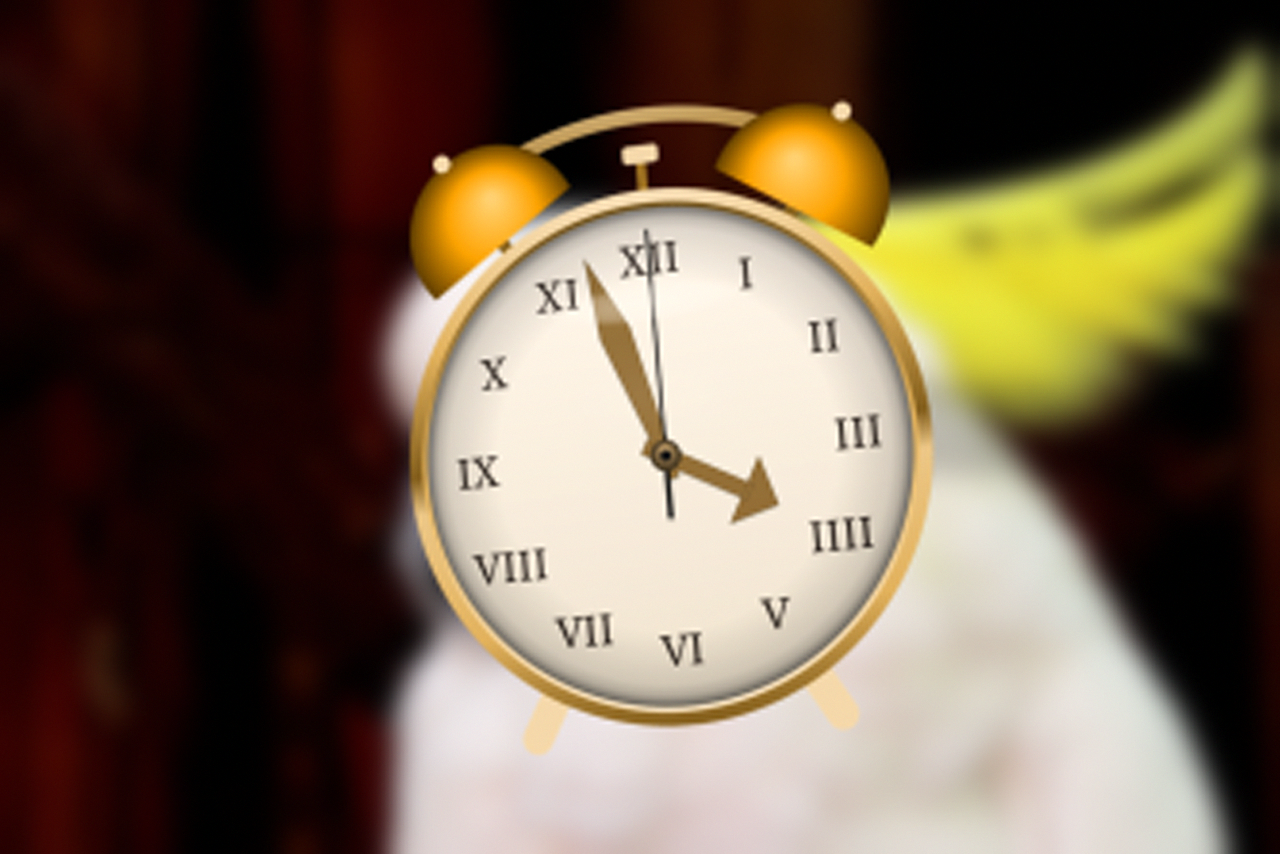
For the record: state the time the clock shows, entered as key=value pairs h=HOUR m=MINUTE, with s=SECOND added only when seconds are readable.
h=3 m=57 s=0
